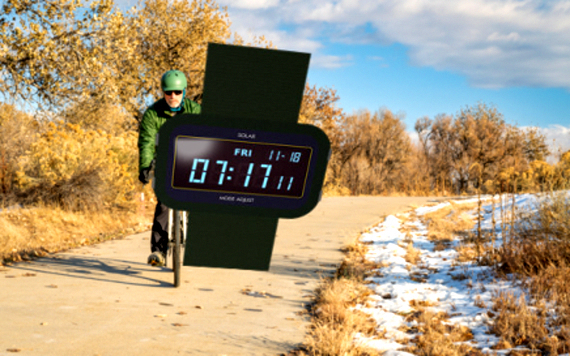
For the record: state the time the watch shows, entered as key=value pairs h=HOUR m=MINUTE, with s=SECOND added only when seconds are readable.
h=7 m=17 s=11
